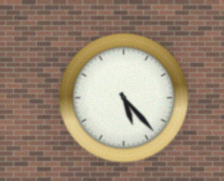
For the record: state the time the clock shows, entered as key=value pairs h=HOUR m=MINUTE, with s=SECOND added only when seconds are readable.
h=5 m=23
